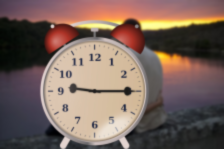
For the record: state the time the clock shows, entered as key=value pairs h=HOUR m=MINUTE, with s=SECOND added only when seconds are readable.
h=9 m=15
